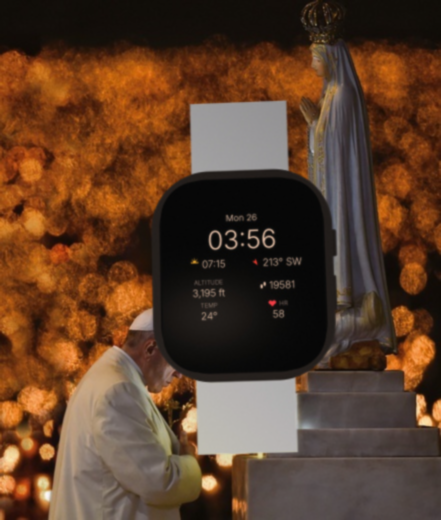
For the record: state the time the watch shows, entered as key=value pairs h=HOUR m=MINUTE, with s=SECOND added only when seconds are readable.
h=3 m=56
